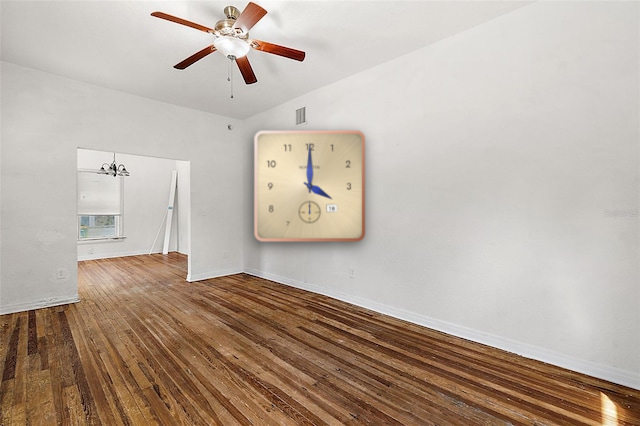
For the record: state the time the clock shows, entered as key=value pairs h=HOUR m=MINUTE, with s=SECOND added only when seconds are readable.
h=4 m=0
